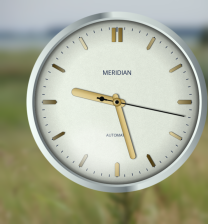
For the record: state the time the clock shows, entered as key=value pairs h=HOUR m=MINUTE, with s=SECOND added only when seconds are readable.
h=9 m=27 s=17
